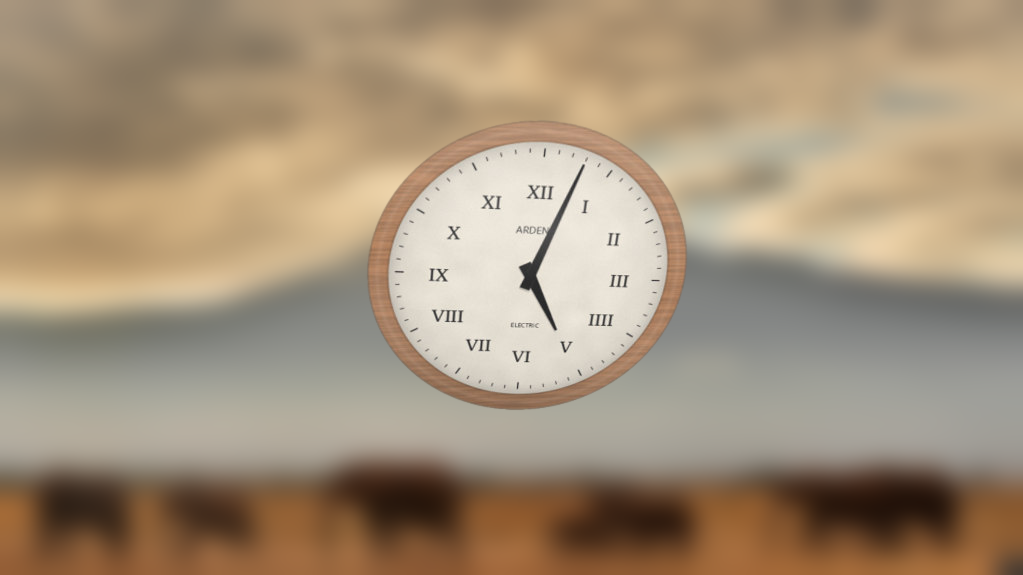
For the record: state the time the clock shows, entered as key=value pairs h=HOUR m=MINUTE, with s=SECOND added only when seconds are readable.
h=5 m=3
